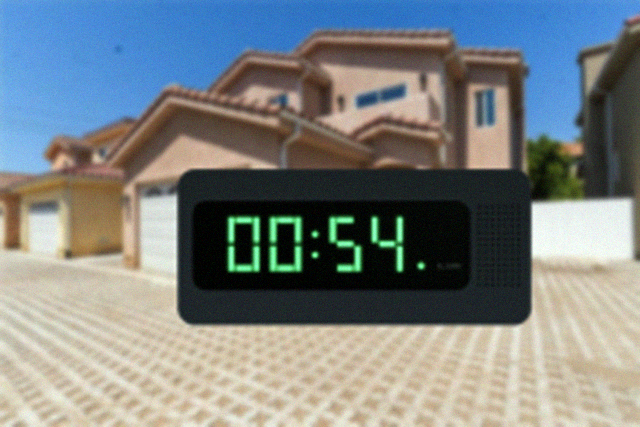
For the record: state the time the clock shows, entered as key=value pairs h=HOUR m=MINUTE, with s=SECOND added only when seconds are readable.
h=0 m=54
